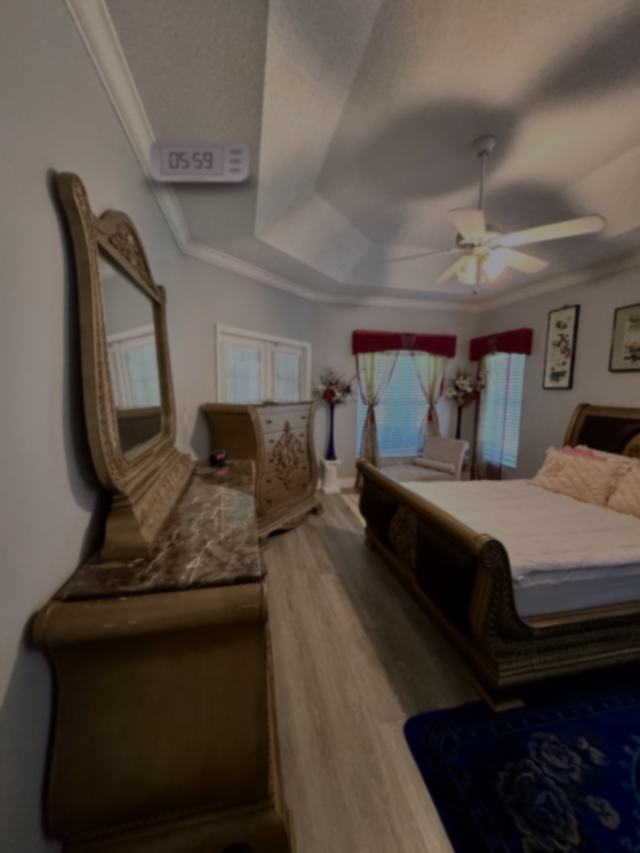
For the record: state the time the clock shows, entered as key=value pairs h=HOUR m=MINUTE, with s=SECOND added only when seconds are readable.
h=5 m=59
